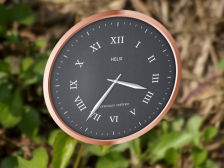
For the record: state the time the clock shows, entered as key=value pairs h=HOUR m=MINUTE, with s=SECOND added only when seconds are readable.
h=3 m=36
